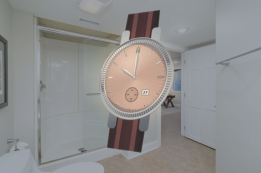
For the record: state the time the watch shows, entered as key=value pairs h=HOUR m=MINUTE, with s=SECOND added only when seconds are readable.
h=10 m=0
